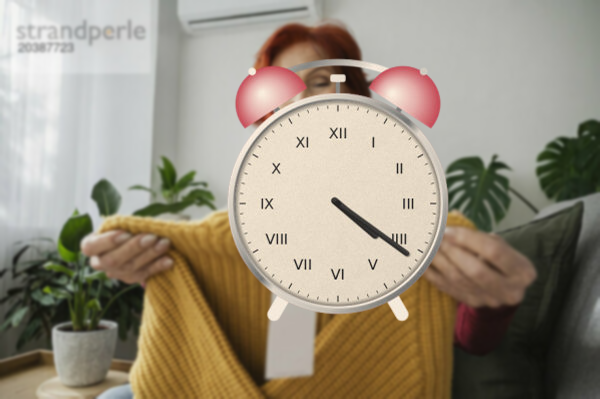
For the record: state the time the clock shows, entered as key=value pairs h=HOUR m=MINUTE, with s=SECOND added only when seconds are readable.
h=4 m=21
